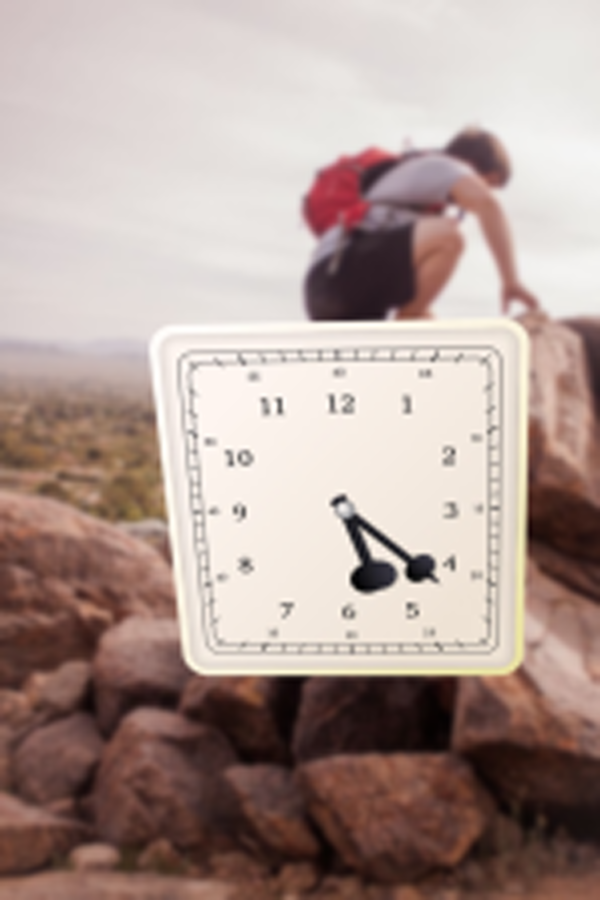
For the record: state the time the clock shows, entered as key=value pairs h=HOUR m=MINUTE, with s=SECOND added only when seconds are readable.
h=5 m=22
